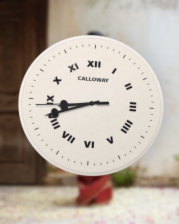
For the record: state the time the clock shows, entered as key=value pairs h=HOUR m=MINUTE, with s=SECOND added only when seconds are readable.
h=8 m=41 s=44
